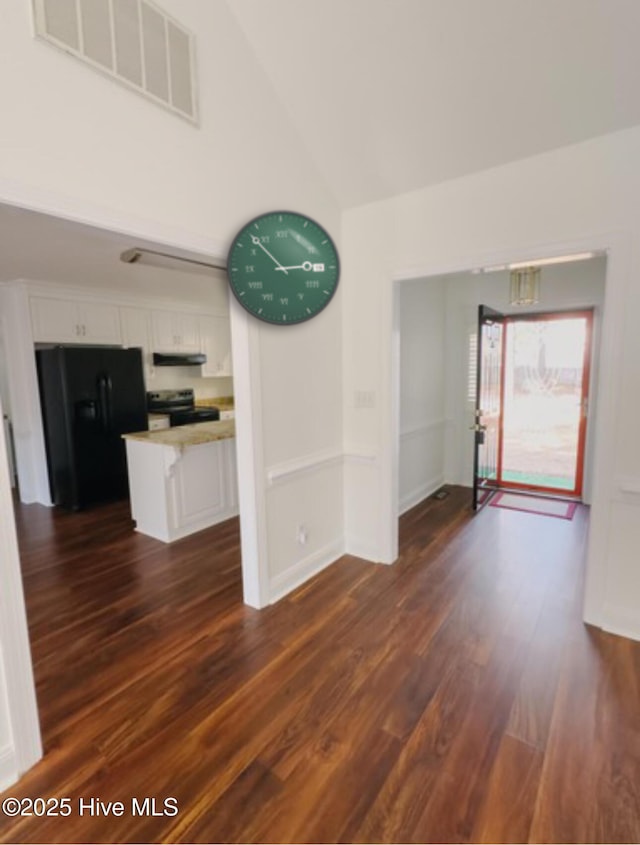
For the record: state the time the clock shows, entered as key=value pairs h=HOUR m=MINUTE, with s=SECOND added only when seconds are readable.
h=2 m=53
